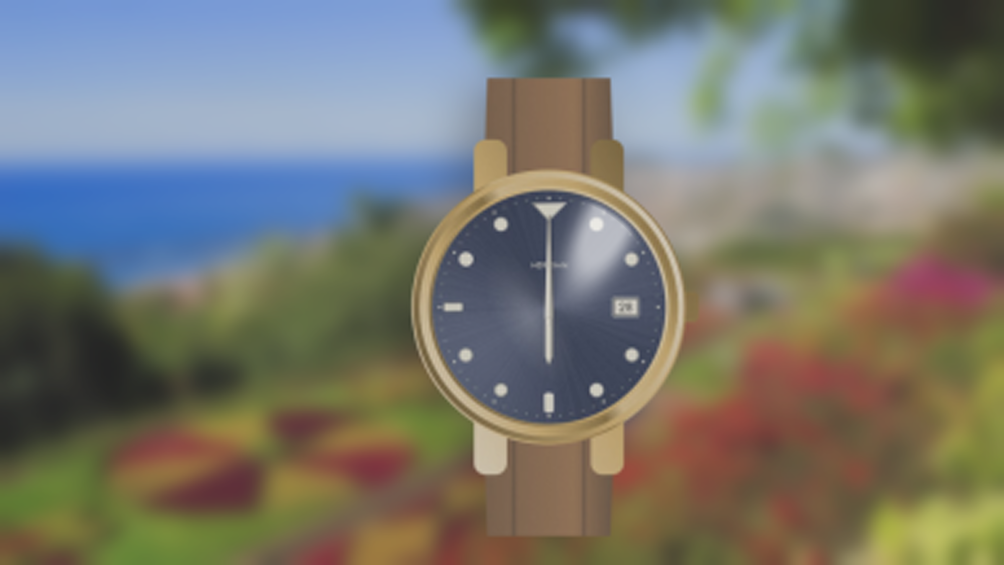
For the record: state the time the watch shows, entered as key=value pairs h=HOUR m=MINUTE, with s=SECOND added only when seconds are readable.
h=6 m=0
